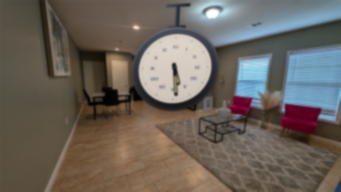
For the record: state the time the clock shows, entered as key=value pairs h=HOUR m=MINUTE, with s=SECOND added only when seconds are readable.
h=5 m=29
